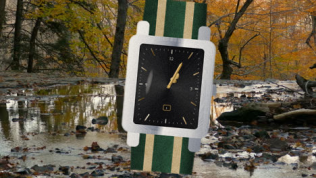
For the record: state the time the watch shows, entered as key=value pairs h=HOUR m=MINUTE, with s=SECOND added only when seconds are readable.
h=1 m=4
